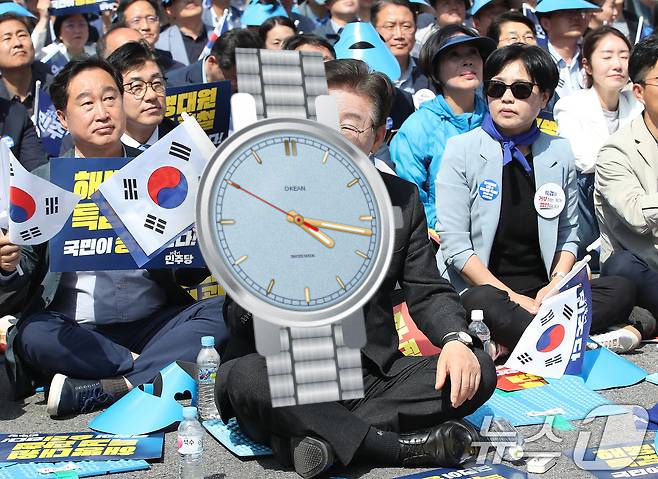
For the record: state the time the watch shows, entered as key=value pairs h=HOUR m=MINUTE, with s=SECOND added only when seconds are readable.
h=4 m=16 s=50
